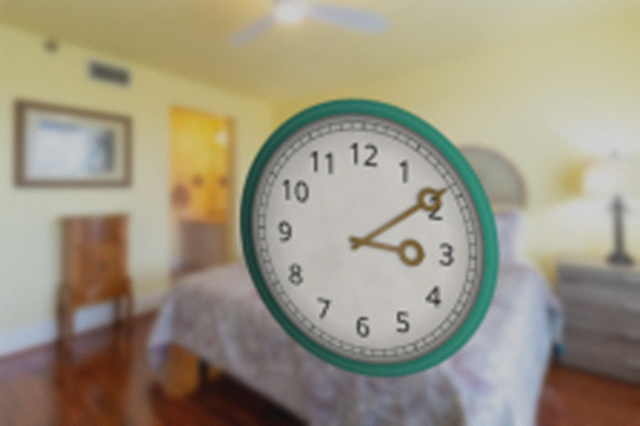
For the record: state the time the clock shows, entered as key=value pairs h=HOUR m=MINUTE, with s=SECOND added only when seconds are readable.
h=3 m=9
